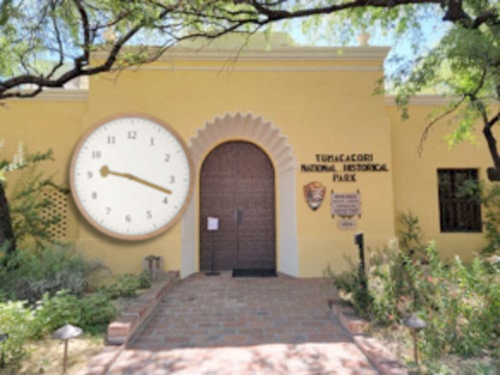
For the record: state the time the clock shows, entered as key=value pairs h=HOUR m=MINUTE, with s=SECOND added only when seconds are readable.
h=9 m=18
